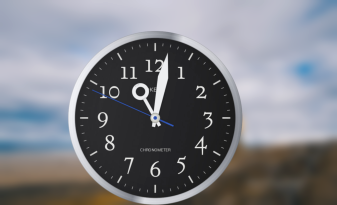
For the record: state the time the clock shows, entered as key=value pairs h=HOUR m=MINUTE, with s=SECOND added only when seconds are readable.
h=11 m=1 s=49
